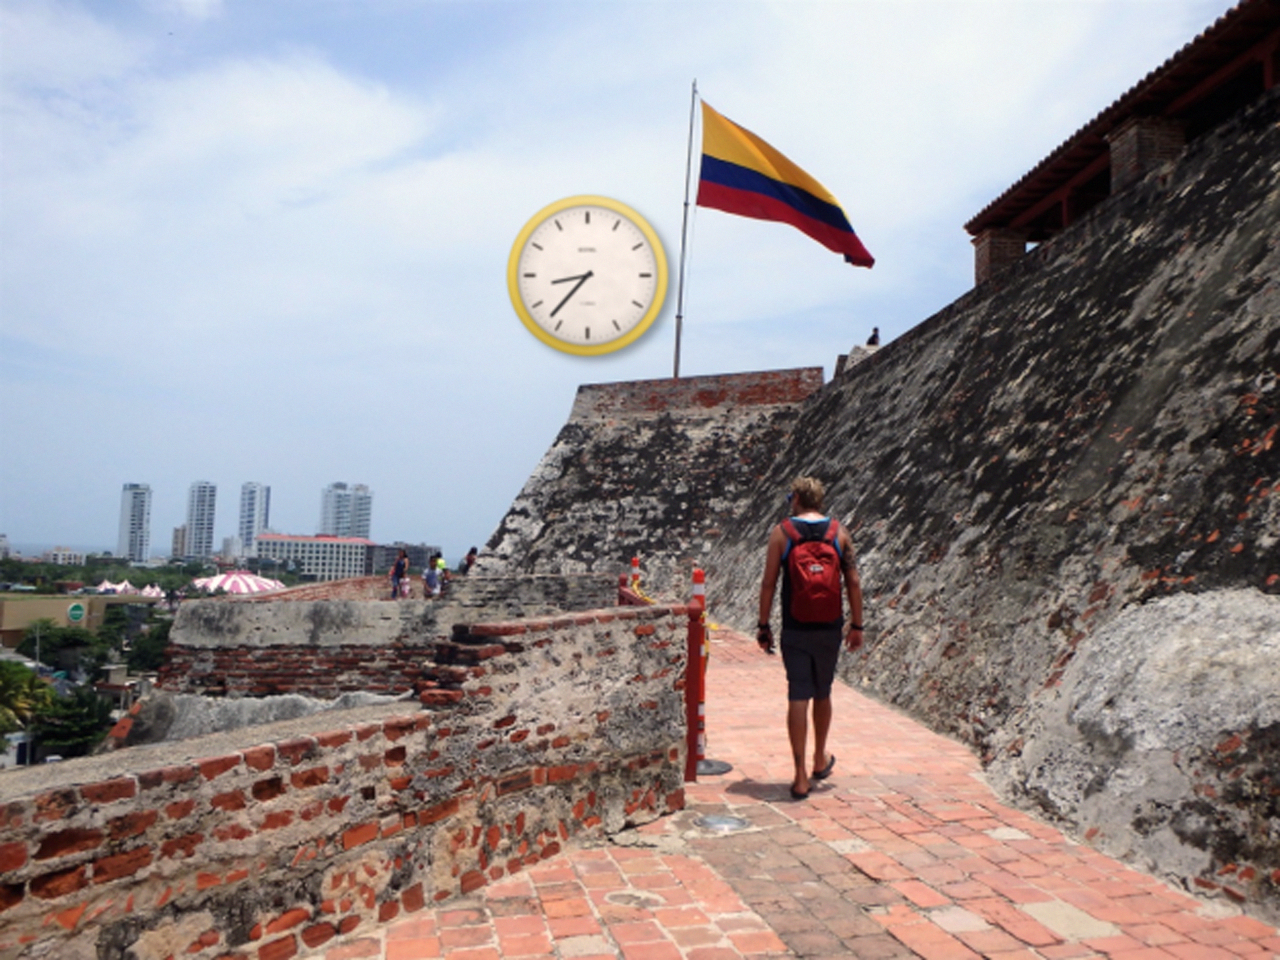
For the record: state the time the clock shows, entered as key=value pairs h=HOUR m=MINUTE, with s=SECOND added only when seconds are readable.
h=8 m=37
